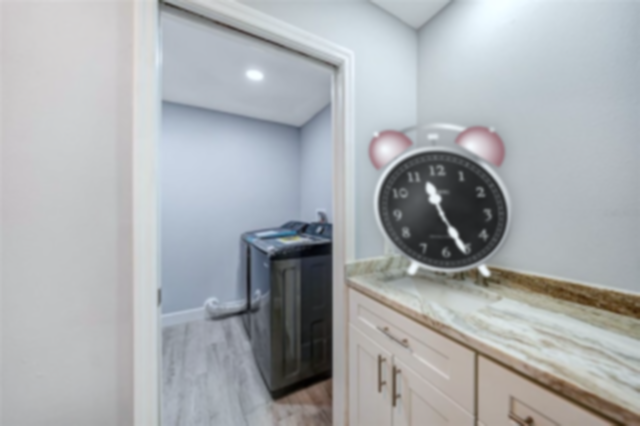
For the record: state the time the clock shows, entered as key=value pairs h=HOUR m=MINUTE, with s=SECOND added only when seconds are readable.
h=11 m=26
